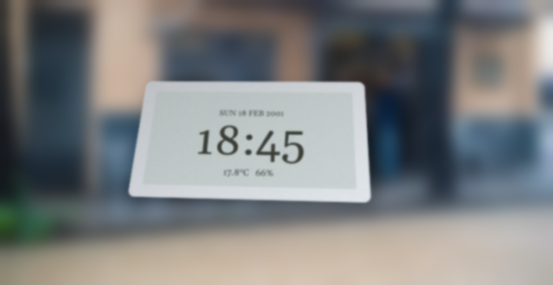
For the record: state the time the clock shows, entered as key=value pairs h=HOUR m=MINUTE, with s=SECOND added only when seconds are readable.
h=18 m=45
